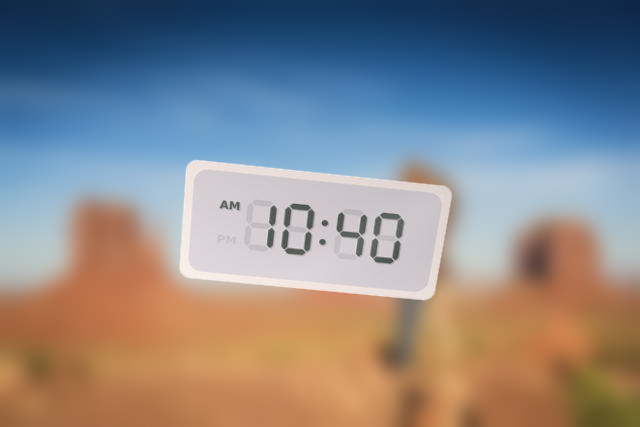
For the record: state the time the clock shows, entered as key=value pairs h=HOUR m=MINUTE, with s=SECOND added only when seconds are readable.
h=10 m=40
